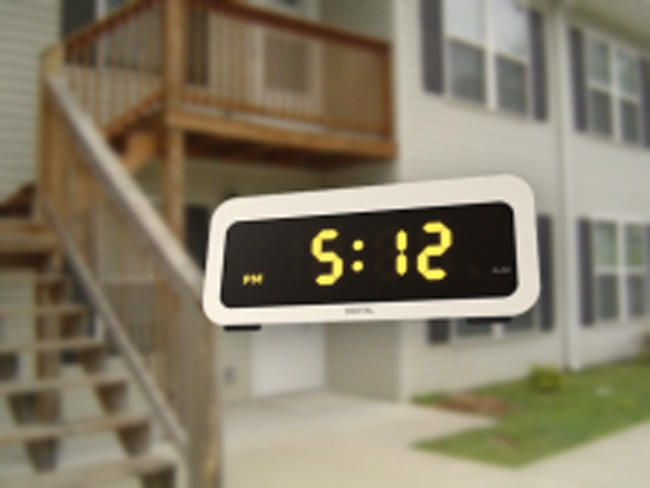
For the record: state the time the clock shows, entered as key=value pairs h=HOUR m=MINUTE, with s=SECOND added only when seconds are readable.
h=5 m=12
